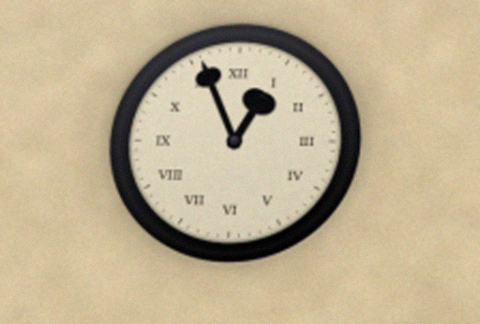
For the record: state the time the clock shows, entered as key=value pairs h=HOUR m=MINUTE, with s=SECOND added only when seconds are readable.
h=12 m=56
